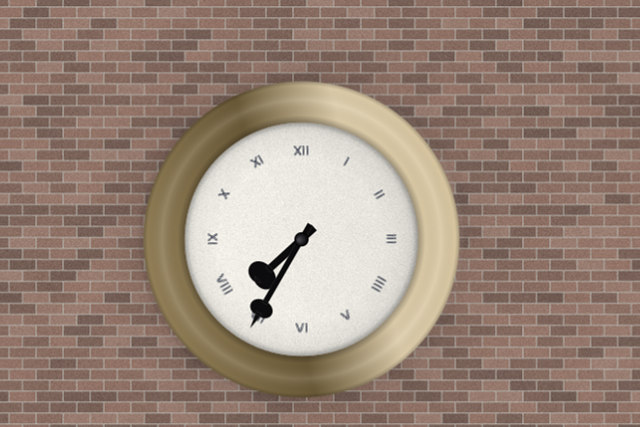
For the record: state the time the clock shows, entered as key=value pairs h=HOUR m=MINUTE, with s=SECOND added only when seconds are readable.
h=7 m=35
